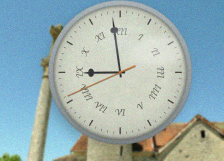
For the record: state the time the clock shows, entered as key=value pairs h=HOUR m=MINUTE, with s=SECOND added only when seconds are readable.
h=8 m=58 s=41
